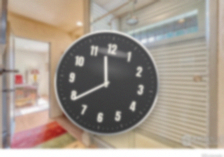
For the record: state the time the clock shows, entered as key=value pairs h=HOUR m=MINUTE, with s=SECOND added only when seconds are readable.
h=11 m=39
